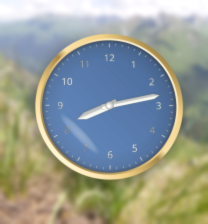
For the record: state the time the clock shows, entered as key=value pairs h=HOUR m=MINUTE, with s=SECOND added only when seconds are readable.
h=8 m=13
